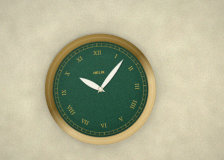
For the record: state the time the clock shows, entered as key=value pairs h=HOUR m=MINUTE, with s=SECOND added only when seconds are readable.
h=10 m=7
